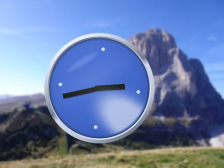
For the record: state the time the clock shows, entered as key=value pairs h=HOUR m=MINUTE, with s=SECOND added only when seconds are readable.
h=2 m=42
